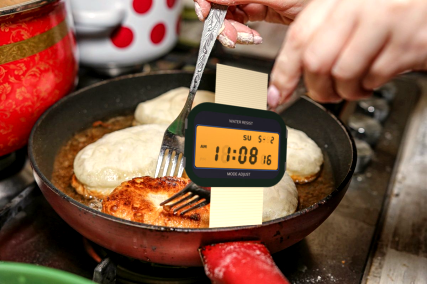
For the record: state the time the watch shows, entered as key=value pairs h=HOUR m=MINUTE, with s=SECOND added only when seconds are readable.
h=11 m=8 s=16
